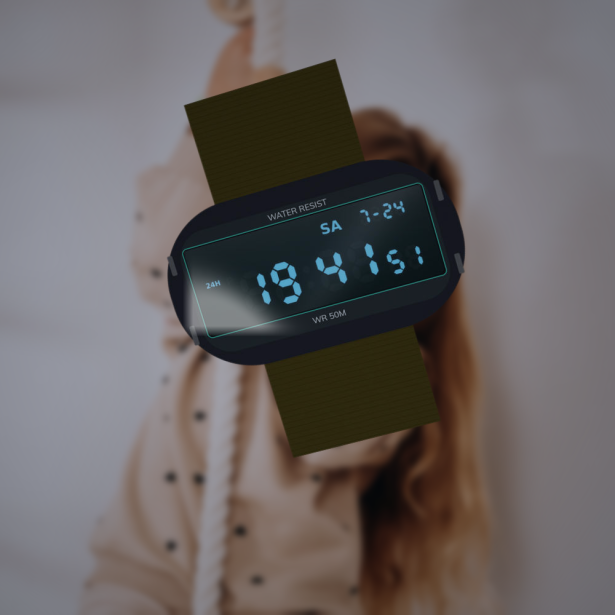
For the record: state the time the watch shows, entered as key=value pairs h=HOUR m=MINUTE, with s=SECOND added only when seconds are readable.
h=19 m=41 s=51
